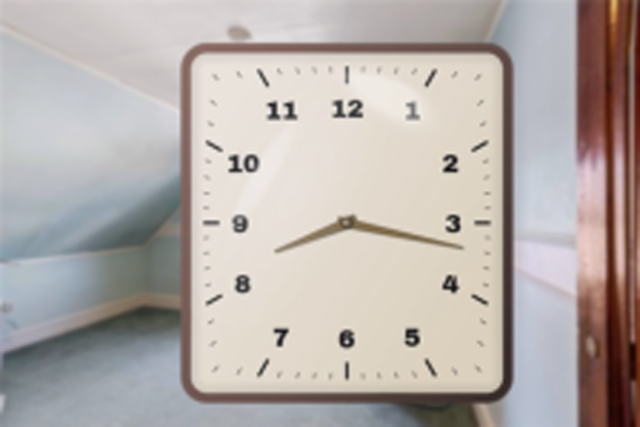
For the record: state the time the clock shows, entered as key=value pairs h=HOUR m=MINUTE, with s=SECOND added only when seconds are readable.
h=8 m=17
